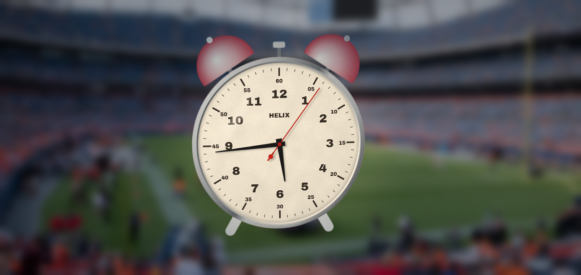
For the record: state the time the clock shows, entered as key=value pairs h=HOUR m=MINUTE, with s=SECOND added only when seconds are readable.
h=5 m=44 s=6
